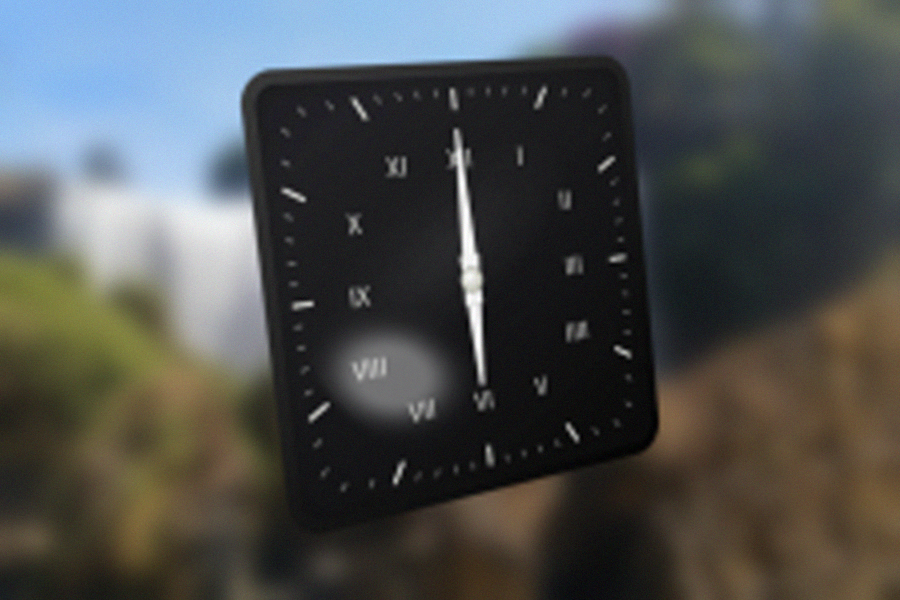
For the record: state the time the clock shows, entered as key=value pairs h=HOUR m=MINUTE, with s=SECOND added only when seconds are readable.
h=6 m=0
